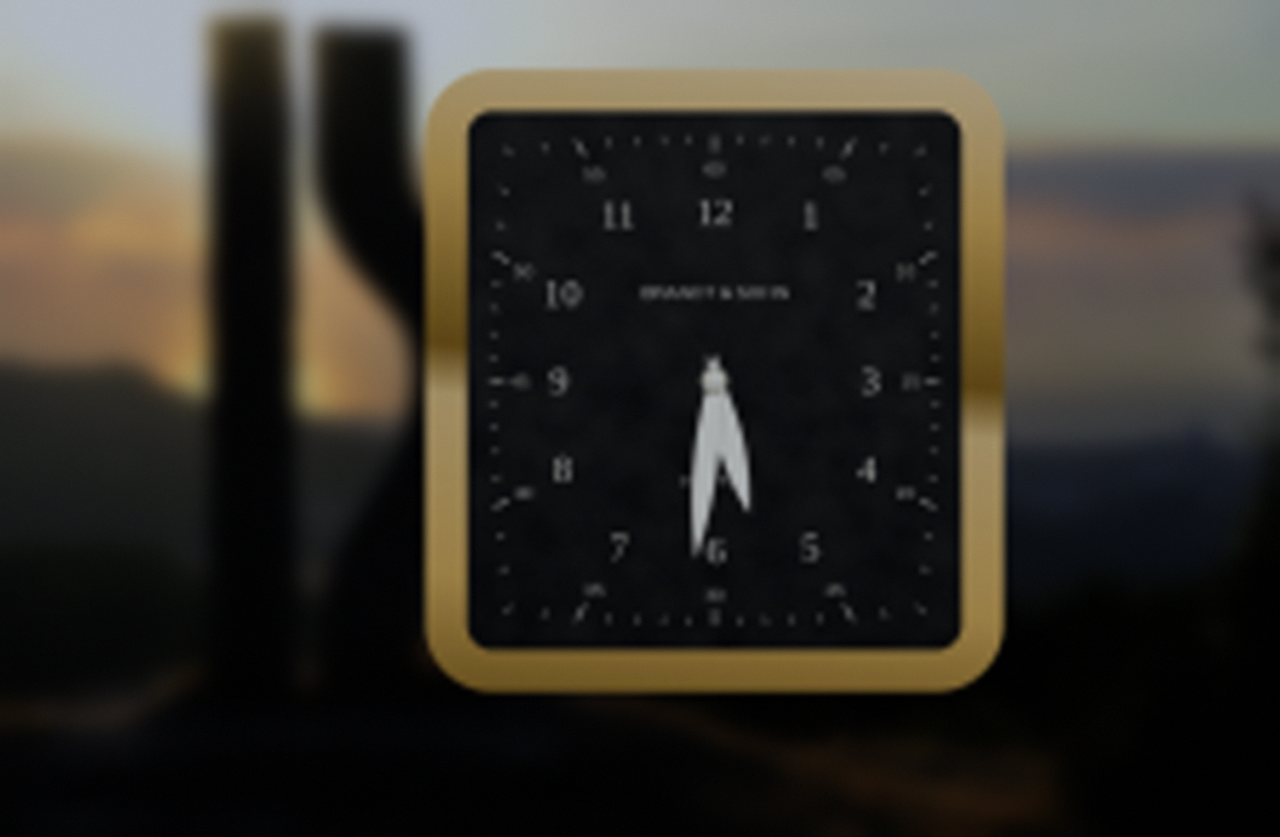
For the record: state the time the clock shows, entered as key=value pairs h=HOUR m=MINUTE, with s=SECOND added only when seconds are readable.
h=5 m=31
